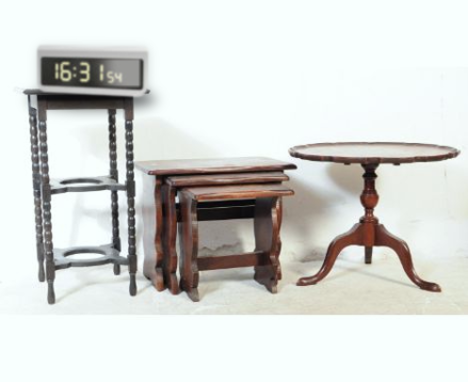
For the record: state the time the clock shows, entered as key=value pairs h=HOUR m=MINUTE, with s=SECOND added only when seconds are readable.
h=16 m=31
